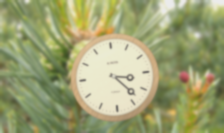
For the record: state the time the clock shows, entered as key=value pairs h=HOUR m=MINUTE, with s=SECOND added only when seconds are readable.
h=3 m=23
